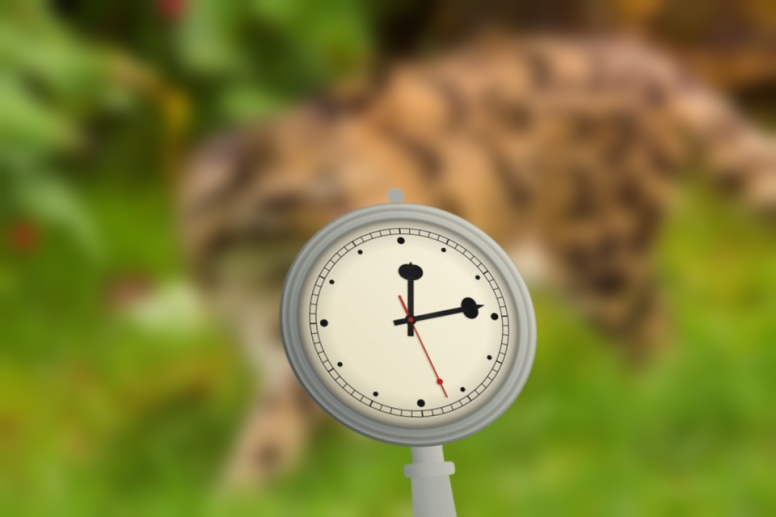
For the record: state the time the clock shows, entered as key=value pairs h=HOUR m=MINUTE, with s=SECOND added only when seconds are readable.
h=12 m=13 s=27
